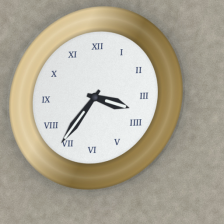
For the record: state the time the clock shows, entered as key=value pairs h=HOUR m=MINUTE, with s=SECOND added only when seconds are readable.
h=3 m=36
